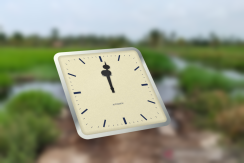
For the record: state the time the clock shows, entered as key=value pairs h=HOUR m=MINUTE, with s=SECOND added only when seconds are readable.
h=12 m=1
